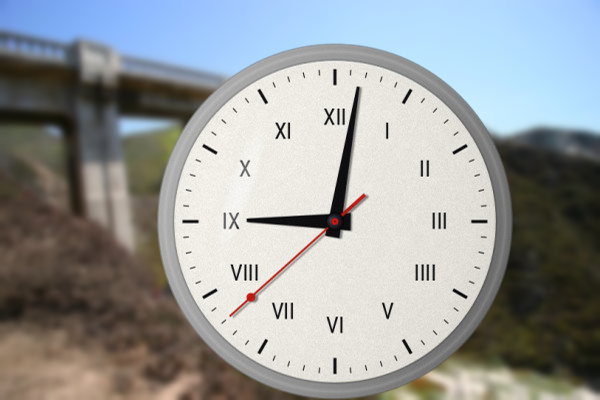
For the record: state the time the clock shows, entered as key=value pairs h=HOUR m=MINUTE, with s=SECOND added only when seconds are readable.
h=9 m=1 s=38
